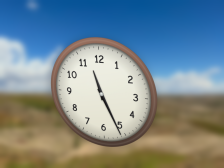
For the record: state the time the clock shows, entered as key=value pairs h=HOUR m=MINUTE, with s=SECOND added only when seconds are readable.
h=11 m=26
